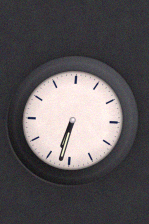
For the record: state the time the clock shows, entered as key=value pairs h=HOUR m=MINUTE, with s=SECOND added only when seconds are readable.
h=6 m=32
